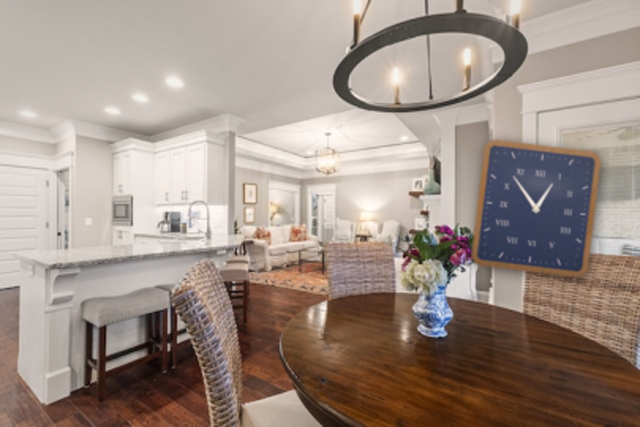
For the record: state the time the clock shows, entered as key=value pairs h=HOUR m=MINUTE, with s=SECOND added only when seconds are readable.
h=12 m=53
